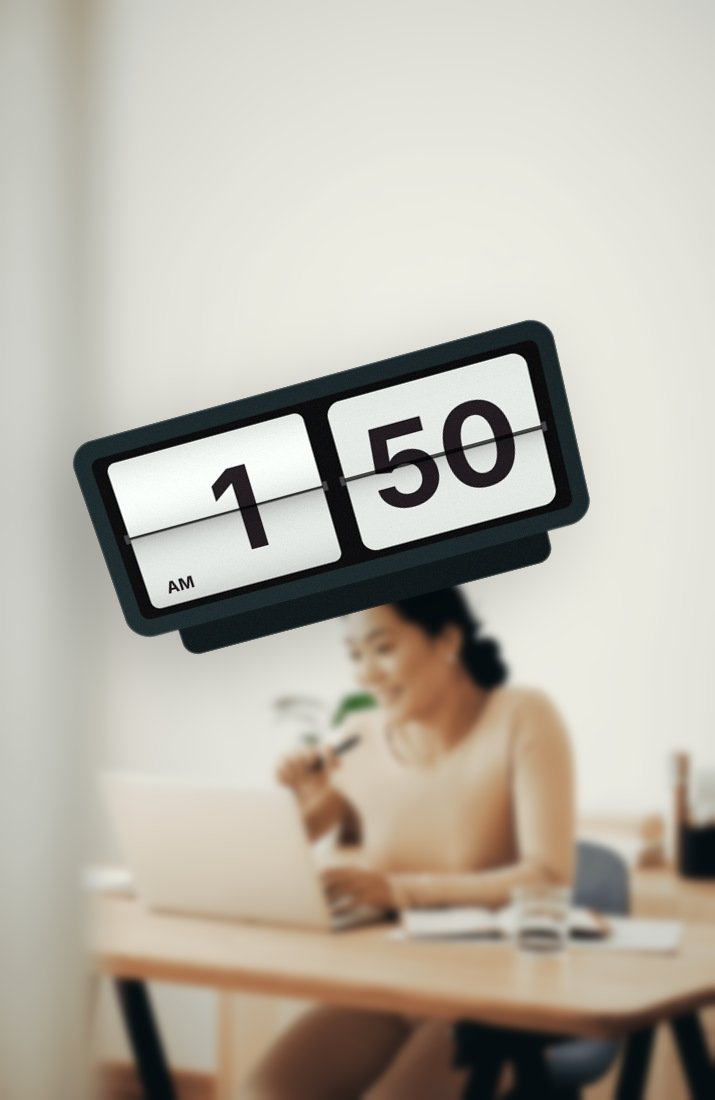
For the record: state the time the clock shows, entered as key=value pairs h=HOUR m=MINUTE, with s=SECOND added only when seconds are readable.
h=1 m=50
